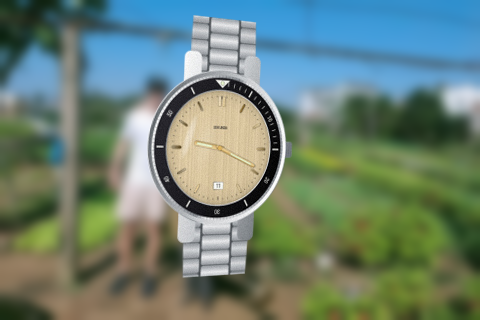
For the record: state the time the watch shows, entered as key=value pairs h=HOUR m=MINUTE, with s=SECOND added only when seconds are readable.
h=9 m=19
